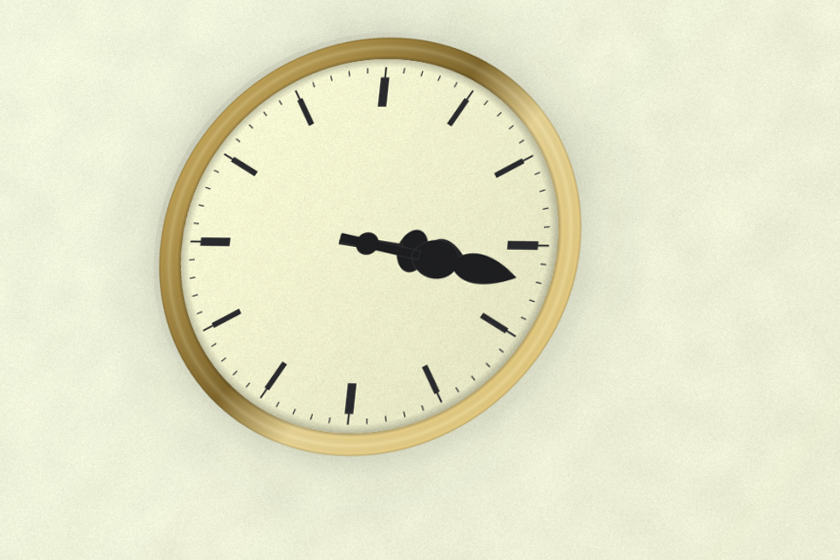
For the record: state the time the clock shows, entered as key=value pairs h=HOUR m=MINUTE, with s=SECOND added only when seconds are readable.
h=3 m=17
